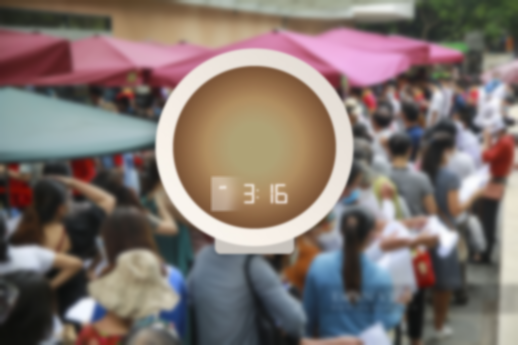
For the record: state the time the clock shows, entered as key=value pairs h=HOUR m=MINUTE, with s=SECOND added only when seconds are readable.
h=3 m=16
